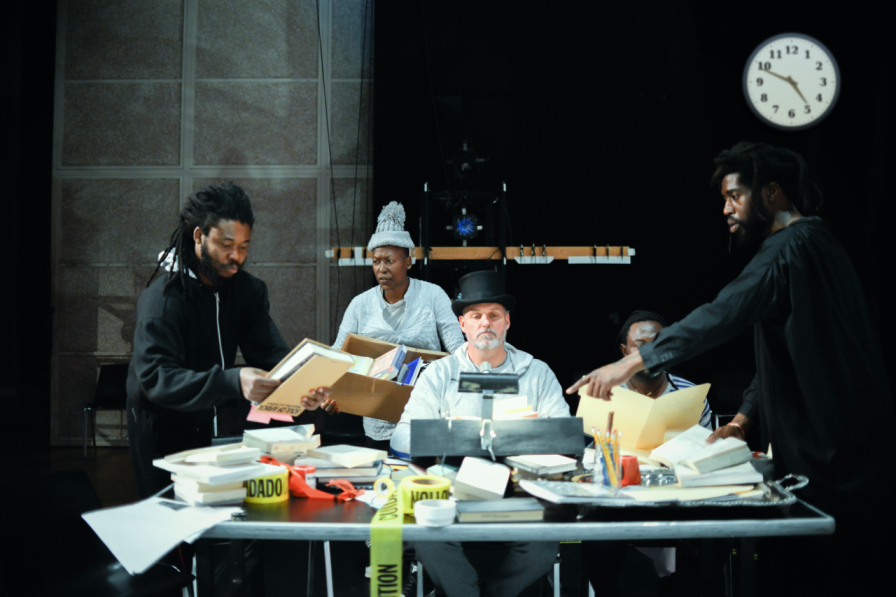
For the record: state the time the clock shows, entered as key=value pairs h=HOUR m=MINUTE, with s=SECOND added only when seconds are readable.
h=4 m=49
